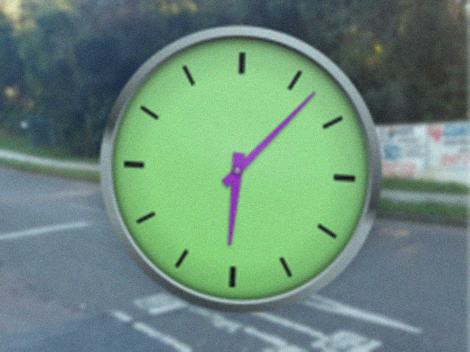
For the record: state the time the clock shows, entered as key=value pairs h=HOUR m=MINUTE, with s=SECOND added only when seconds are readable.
h=6 m=7
